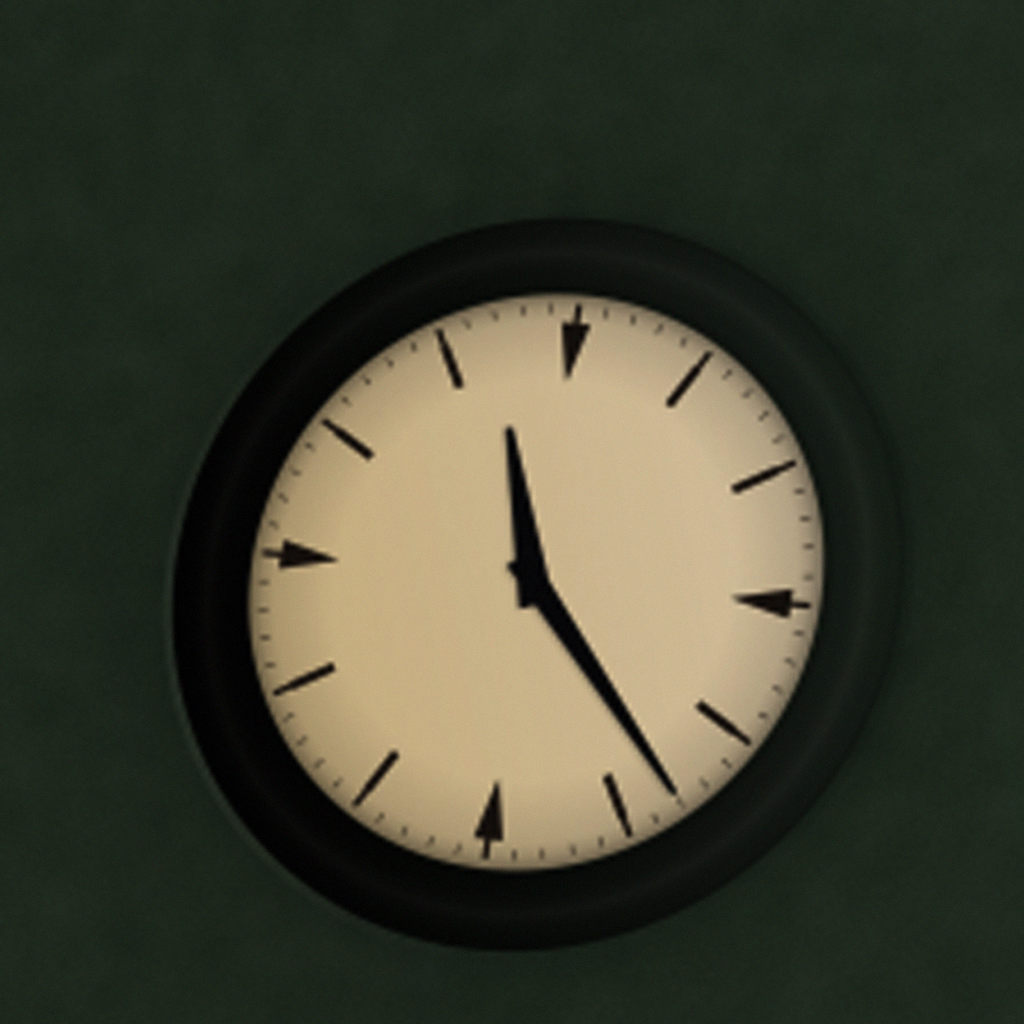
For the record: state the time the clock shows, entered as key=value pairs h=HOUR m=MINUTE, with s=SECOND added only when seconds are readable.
h=11 m=23
